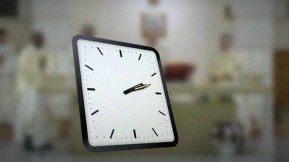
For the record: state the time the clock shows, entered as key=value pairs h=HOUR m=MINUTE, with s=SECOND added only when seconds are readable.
h=2 m=12
